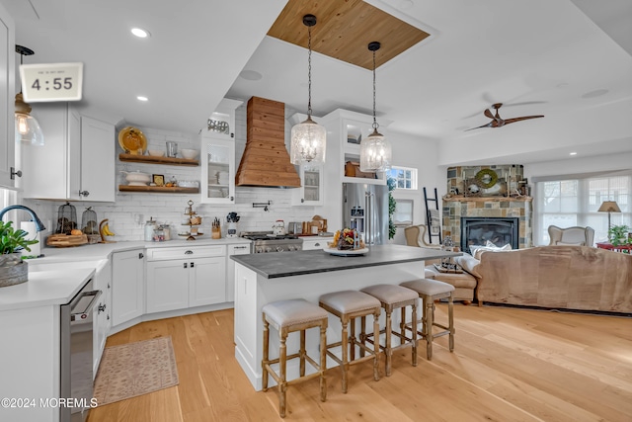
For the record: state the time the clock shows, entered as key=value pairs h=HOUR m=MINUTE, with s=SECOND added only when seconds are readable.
h=4 m=55
